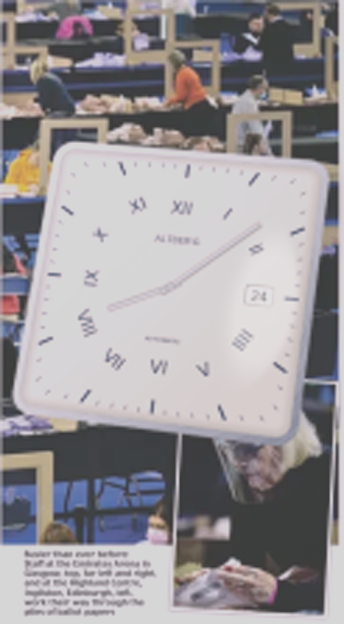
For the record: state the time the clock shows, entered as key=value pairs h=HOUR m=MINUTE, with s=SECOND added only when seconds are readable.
h=8 m=8
